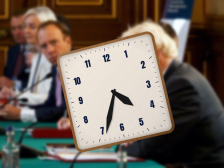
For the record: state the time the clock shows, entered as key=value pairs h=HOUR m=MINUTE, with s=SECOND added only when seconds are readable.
h=4 m=34
